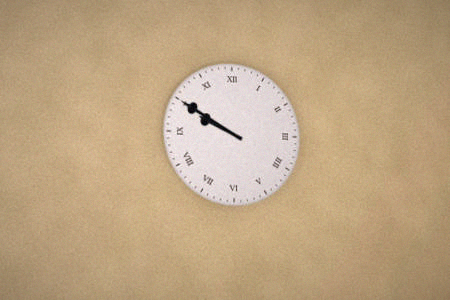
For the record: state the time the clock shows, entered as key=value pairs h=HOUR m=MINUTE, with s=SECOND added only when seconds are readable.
h=9 m=50
